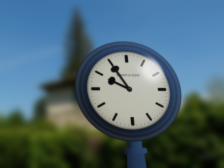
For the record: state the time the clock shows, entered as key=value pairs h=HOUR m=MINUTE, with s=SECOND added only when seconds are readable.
h=9 m=55
